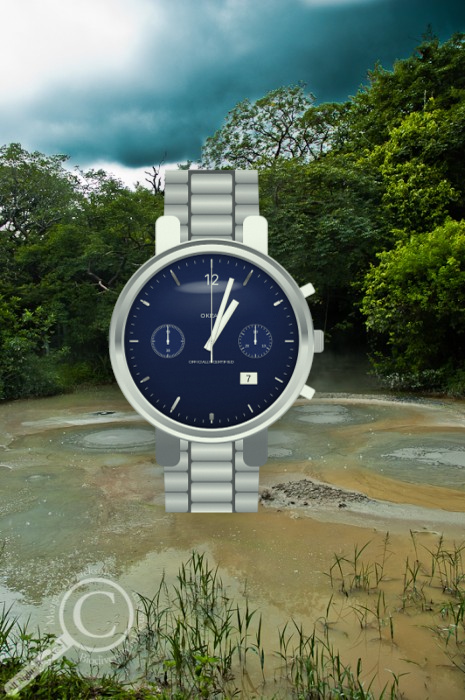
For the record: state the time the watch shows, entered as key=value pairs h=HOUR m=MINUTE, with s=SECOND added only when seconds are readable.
h=1 m=3
